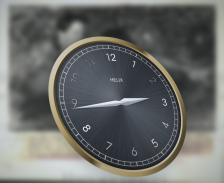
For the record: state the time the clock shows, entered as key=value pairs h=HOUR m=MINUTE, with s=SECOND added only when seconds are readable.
h=2 m=44
